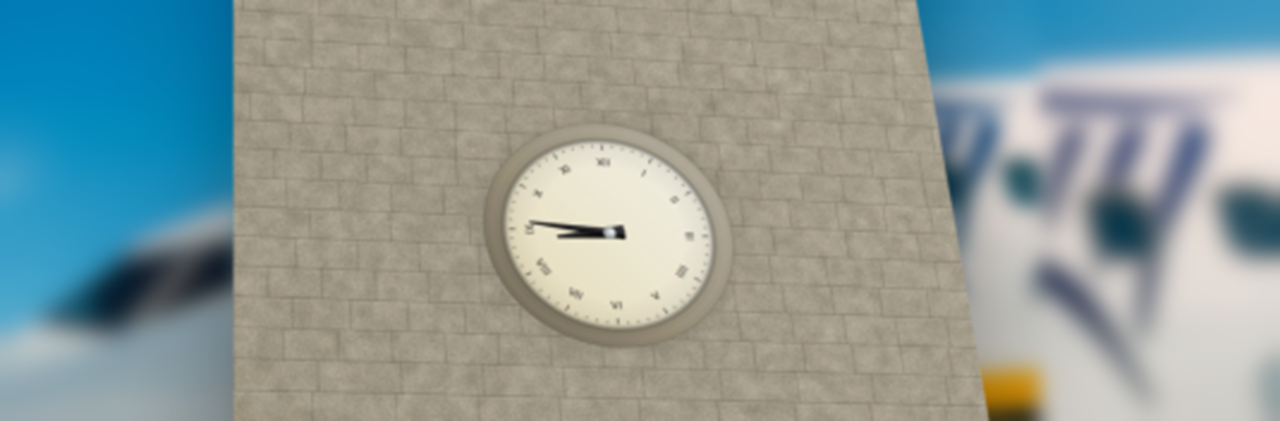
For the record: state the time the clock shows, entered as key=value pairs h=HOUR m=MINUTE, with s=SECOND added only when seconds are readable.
h=8 m=46
